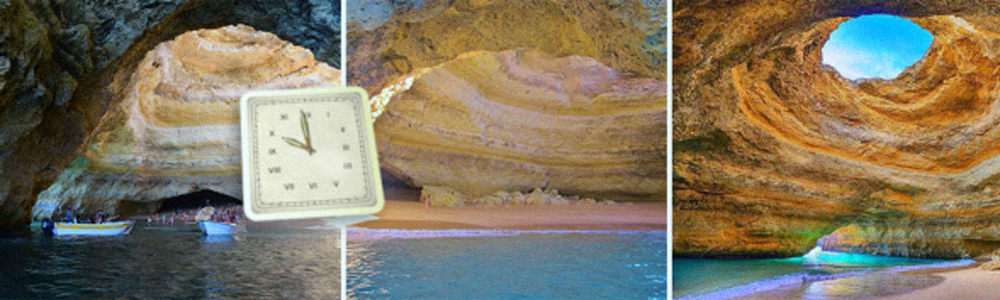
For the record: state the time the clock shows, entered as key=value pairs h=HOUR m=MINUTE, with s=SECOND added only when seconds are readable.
h=9 m=59
